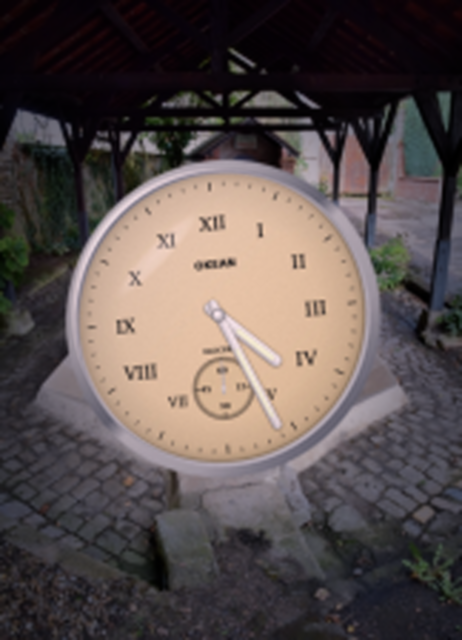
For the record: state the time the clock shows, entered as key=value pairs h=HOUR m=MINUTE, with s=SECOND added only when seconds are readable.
h=4 m=26
